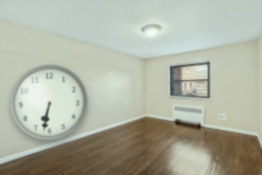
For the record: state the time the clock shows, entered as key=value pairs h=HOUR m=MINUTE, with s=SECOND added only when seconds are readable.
h=6 m=32
